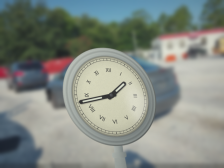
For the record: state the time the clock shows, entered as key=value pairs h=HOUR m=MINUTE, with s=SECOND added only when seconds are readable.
h=1 m=43
